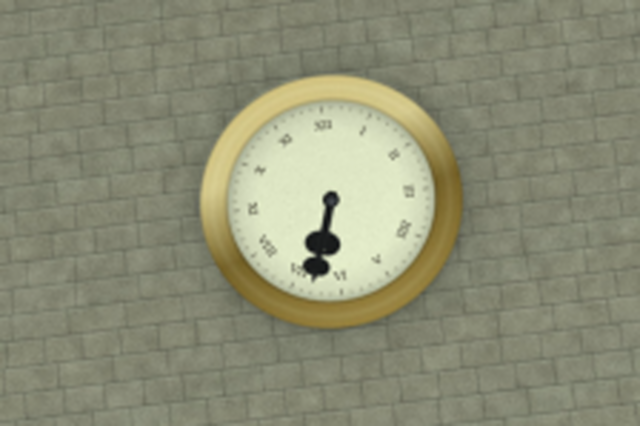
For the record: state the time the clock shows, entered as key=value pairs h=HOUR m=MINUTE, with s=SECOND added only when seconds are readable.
h=6 m=33
